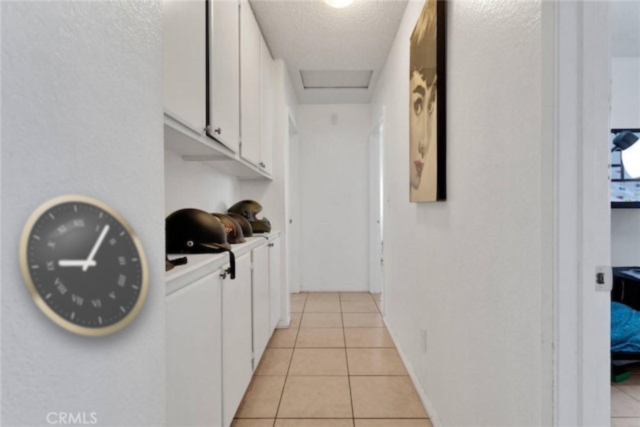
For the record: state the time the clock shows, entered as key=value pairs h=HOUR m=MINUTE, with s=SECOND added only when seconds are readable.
h=9 m=7
